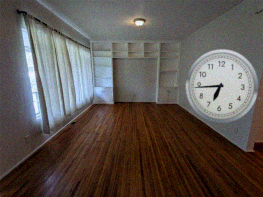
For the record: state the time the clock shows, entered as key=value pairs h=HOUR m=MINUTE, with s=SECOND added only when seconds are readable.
h=6 m=44
